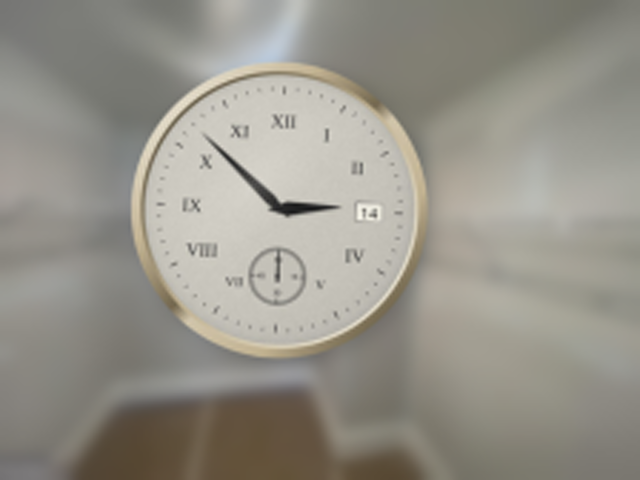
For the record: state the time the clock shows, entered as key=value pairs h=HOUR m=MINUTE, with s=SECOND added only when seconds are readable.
h=2 m=52
